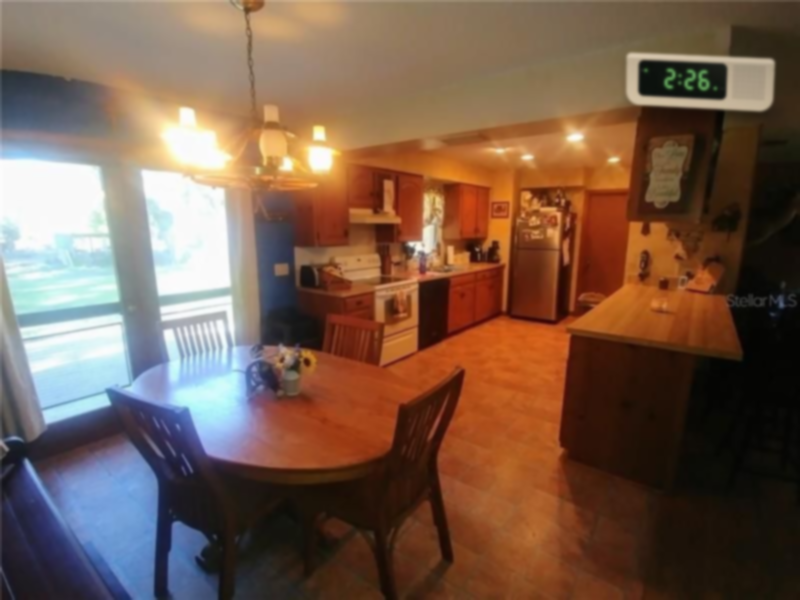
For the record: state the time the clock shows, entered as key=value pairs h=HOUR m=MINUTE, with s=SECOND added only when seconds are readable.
h=2 m=26
